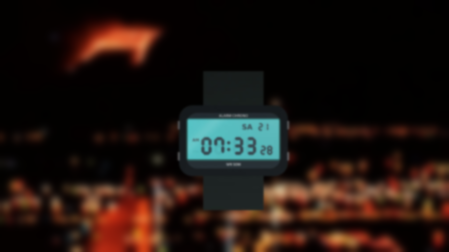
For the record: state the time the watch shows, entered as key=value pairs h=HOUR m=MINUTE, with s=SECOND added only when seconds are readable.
h=7 m=33
